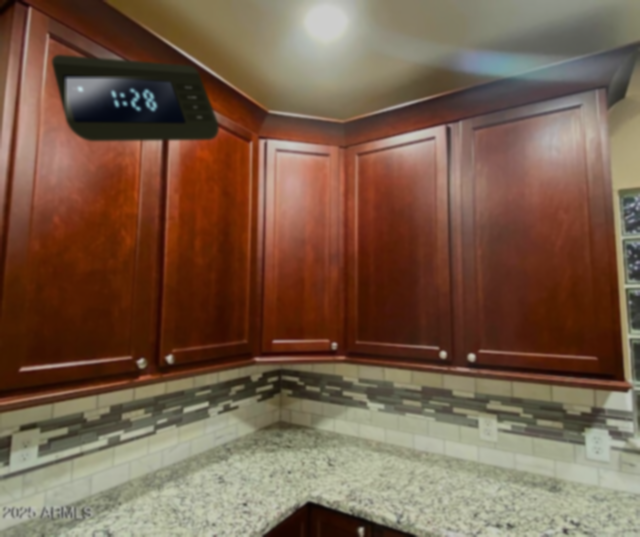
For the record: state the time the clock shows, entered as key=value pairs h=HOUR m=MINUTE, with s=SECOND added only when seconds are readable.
h=1 m=28
